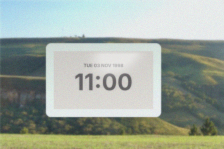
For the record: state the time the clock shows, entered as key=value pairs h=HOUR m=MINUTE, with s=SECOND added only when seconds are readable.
h=11 m=0
